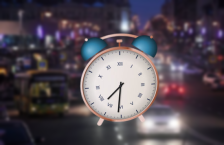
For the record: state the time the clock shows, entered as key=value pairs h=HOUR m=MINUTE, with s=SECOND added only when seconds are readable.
h=7 m=31
